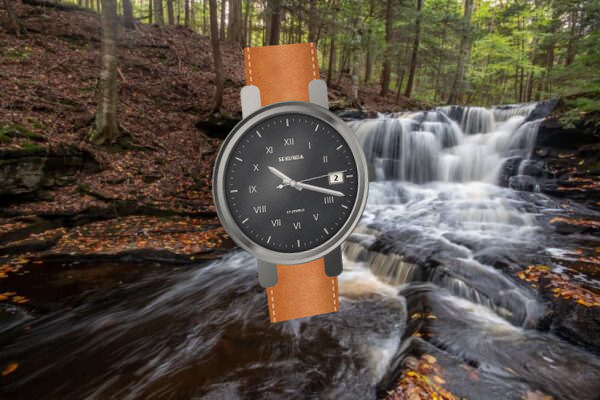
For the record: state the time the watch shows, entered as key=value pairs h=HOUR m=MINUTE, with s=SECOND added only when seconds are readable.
h=10 m=18 s=14
